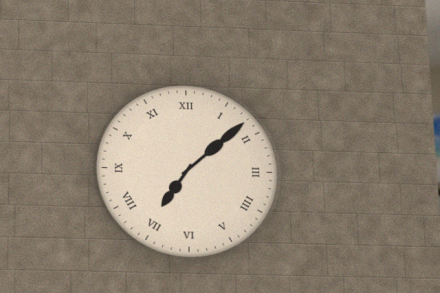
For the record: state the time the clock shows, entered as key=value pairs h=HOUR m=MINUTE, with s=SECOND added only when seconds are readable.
h=7 m=8
